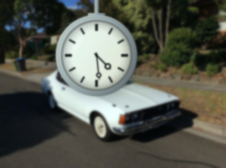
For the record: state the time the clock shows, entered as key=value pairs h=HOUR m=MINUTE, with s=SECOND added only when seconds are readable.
h=4 m=29
